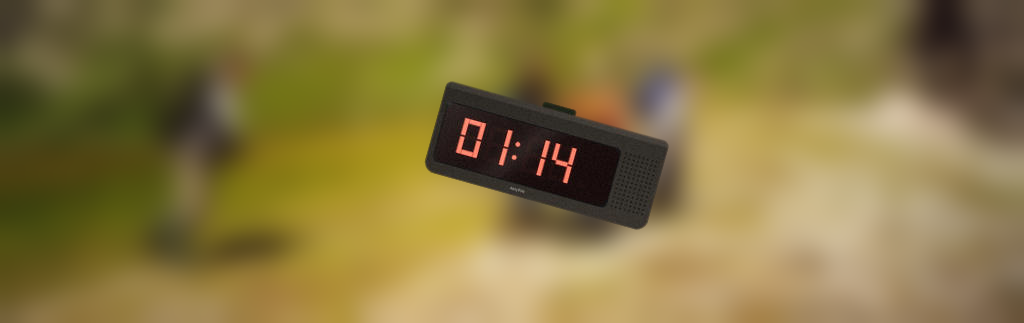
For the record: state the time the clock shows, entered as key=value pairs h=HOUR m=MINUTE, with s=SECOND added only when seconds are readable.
h=1 m=14
